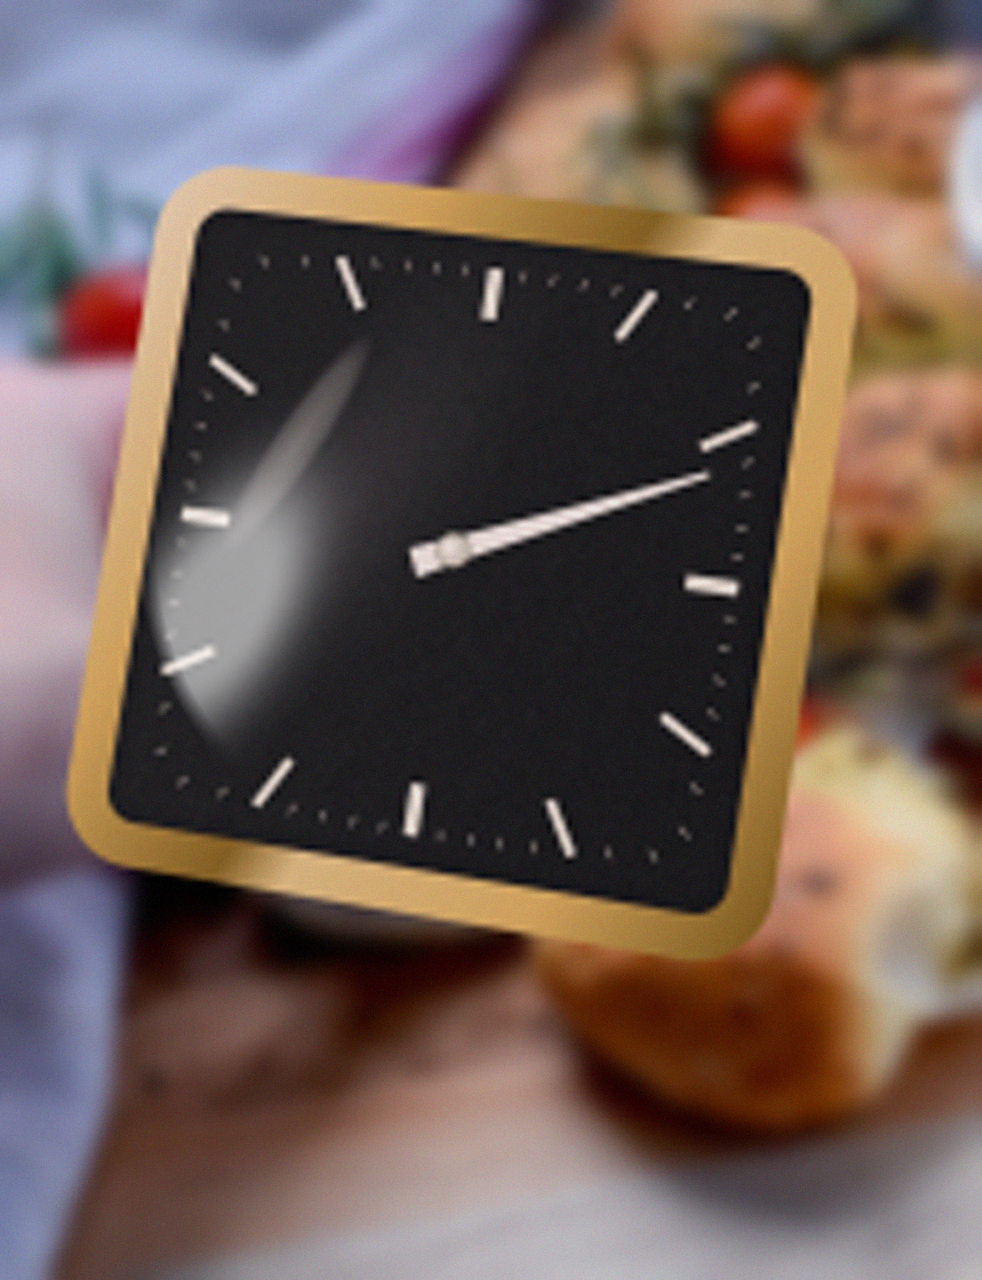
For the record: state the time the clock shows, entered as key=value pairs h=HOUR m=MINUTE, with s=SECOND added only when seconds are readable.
h=2 m=11
